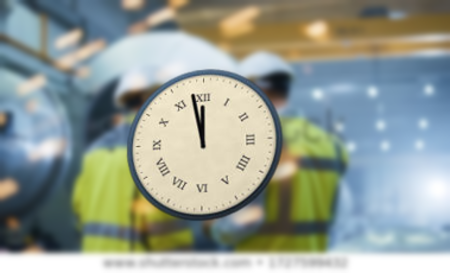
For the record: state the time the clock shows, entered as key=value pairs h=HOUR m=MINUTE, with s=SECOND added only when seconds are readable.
h=11 m=58
